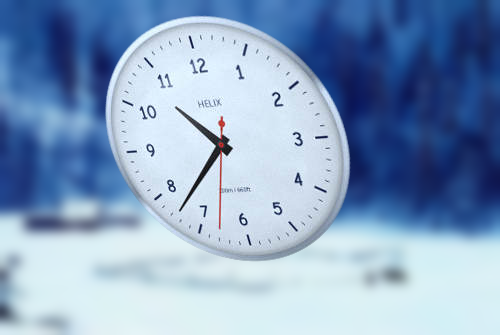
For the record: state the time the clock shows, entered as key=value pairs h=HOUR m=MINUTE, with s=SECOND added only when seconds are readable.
h=10 m=37 s=33
